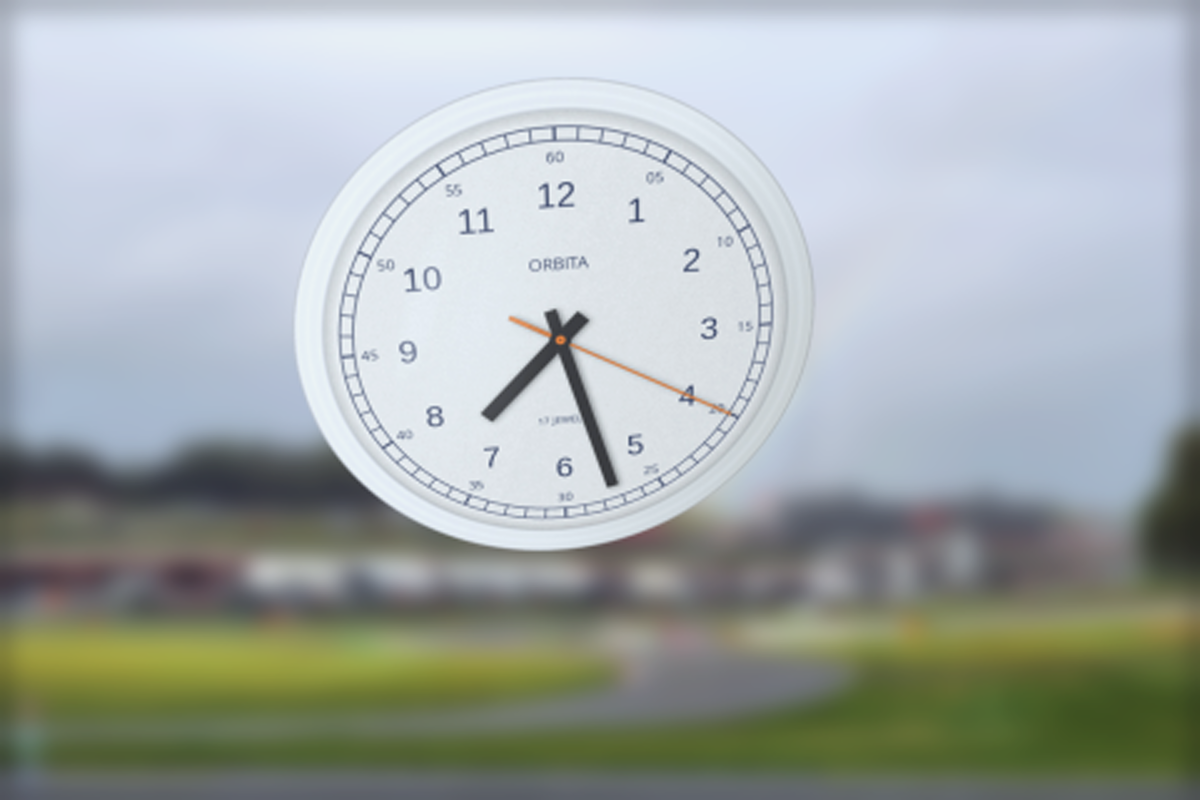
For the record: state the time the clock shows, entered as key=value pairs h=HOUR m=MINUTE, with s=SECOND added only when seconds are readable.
h=7 m=27 s=20
